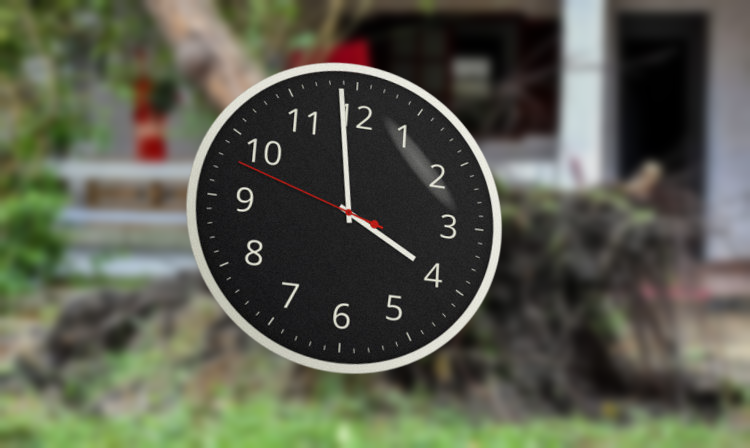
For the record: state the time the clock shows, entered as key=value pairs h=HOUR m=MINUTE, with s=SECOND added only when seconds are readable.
h=3 m=58 s=48
